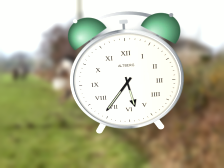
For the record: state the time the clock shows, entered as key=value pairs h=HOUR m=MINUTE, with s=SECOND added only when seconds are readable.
h=5 m=36
